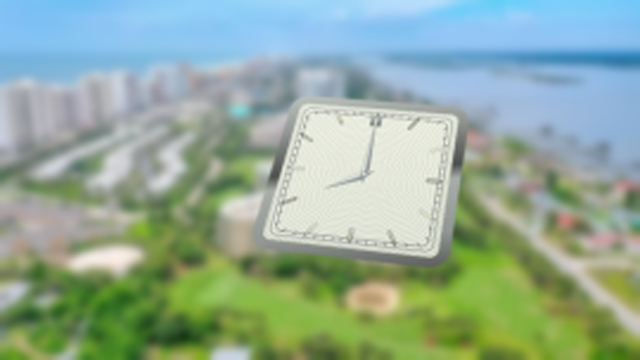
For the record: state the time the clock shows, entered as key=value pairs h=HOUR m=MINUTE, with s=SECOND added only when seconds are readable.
h=8 m=0
